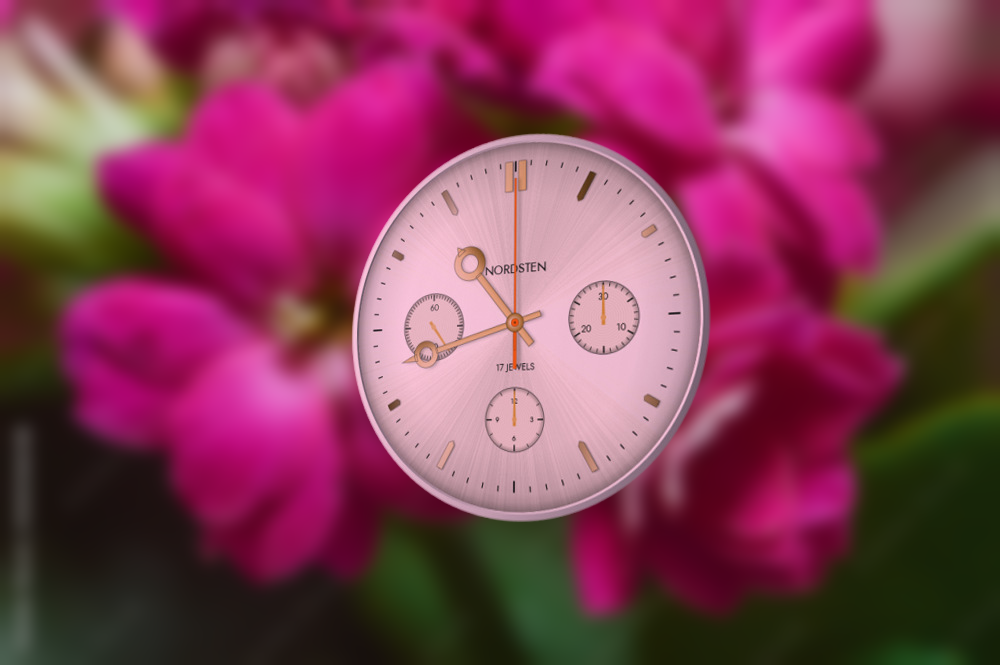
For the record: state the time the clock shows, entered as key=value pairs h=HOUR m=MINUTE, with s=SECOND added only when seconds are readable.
h=10 m=42 s=24
